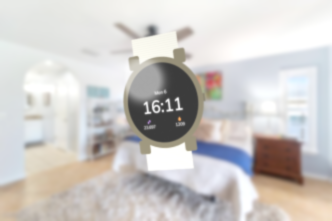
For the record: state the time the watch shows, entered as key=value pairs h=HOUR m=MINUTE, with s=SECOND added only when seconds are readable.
h=16 m=11
